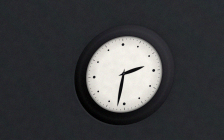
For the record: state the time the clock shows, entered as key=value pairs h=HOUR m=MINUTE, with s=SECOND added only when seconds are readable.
h=2 m=32
